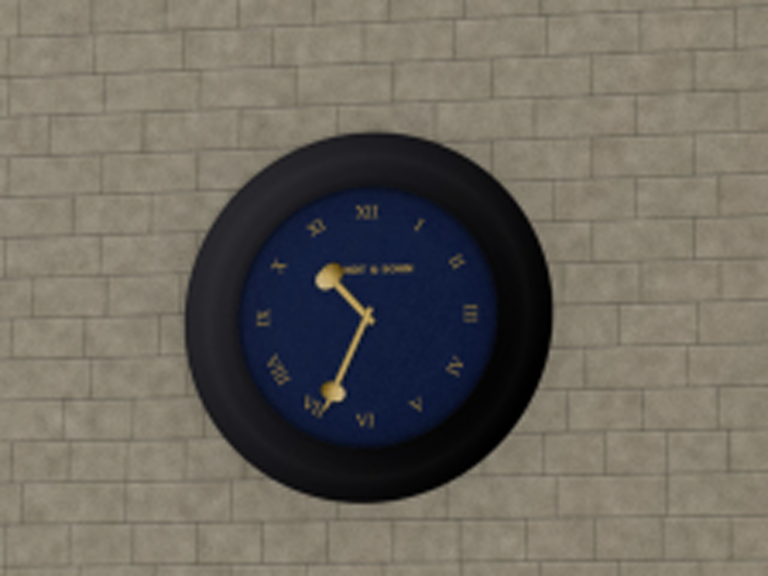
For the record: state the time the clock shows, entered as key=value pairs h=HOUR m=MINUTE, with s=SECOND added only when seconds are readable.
h=10 m=34
